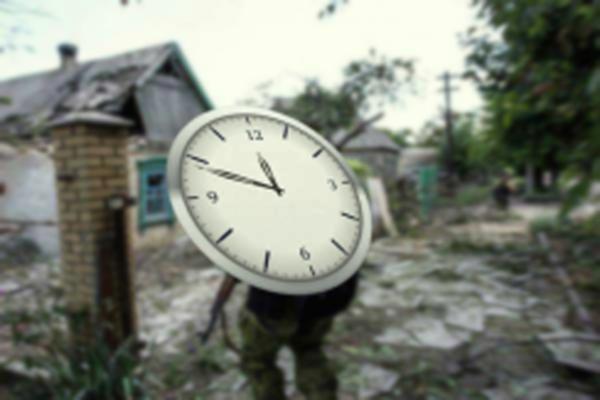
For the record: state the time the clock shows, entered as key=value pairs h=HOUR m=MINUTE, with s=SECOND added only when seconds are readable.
h=11 m=49
